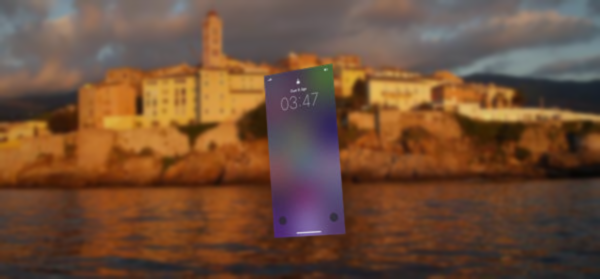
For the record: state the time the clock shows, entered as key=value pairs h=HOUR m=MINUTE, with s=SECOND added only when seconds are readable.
h=3 m=47
